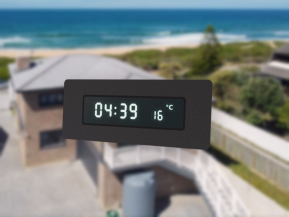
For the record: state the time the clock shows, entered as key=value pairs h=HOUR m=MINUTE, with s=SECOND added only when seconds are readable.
h=4 m=39
